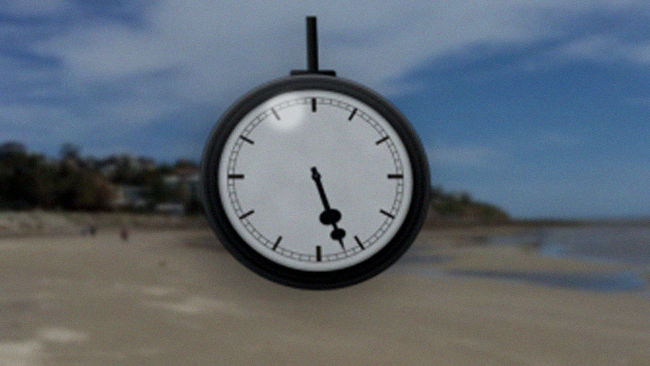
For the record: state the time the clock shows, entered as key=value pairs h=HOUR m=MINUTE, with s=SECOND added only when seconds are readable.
h=5 m=27
